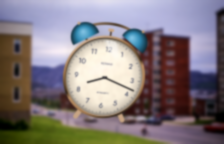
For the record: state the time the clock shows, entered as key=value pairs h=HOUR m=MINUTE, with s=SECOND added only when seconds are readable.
h=8 m=18
